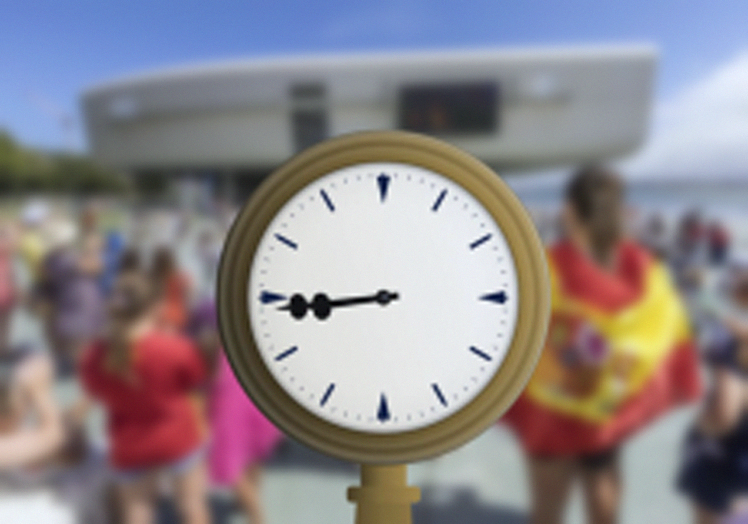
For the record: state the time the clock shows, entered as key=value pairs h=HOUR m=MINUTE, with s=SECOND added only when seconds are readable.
h=8 m=44
